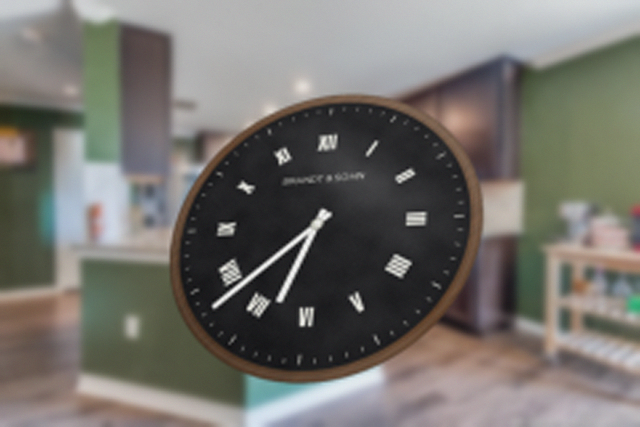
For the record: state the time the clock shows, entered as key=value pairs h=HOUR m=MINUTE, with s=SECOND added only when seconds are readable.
h=6 m=38
